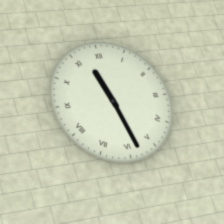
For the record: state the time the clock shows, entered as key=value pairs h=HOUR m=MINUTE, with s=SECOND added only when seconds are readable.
h=11 m=28
